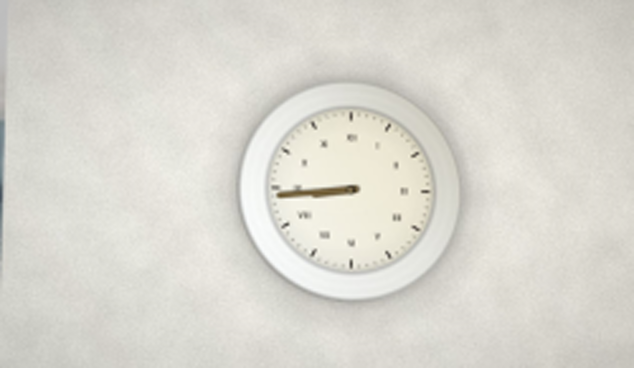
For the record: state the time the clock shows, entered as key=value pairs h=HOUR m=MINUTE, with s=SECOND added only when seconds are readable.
h=8 m=44
